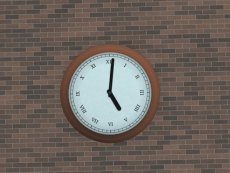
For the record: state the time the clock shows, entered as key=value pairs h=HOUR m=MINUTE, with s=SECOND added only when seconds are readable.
h=5 m=1
